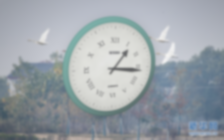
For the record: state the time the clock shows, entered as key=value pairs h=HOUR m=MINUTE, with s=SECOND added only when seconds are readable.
h=1 m=16
